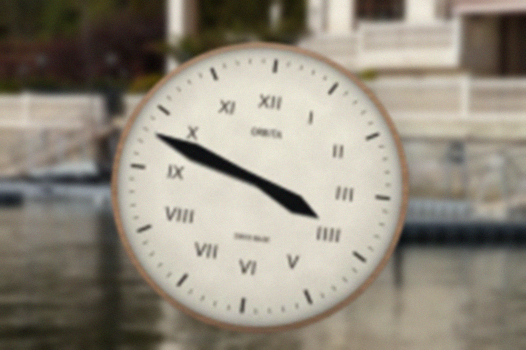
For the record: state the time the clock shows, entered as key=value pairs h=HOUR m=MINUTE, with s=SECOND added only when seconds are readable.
h=3 m=48
